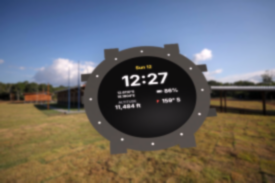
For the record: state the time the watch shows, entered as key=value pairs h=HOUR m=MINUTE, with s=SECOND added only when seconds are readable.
h=12 m=27
